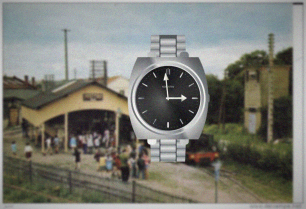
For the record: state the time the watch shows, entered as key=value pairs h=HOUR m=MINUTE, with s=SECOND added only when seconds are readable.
h=2 m=59
